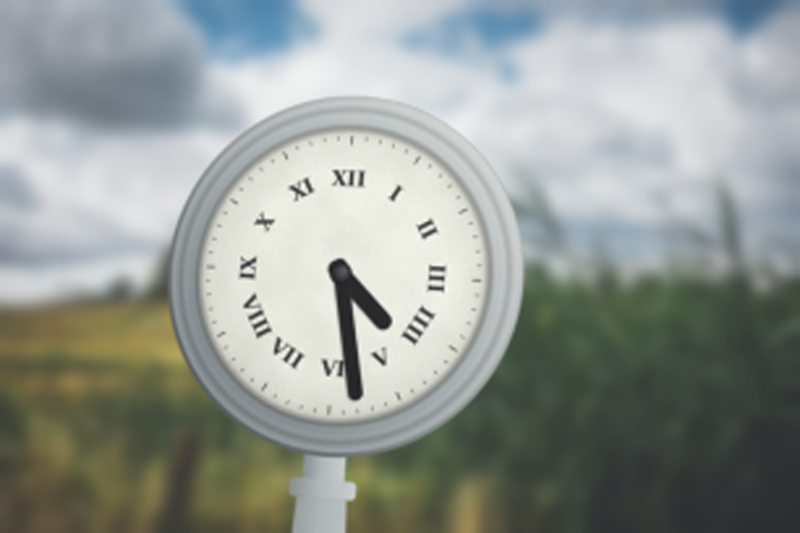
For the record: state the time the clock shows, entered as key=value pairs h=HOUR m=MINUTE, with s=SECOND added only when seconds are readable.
h=4 m=28
